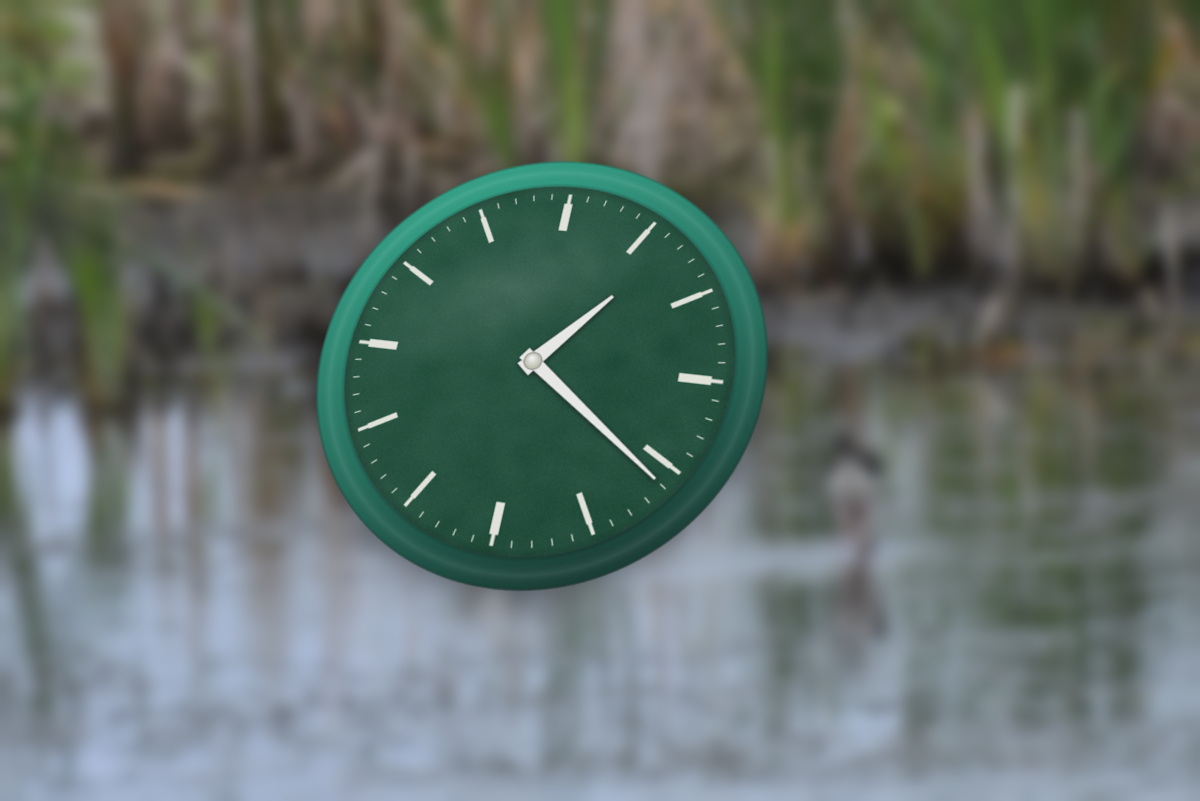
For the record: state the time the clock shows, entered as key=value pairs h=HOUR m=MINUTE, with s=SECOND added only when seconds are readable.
h=1 m=21
